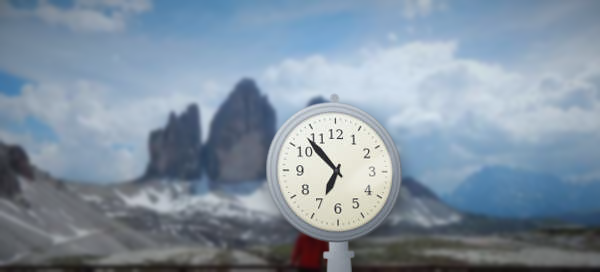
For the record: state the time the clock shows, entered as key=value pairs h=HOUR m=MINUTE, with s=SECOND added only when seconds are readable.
h=6 m=53
